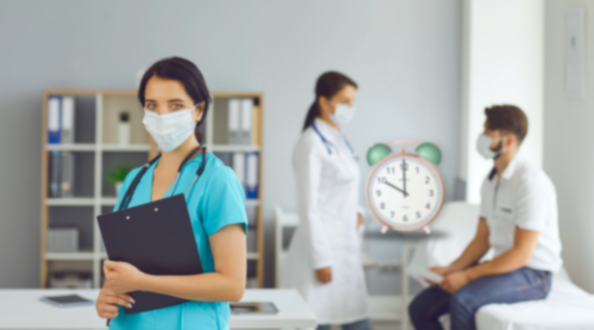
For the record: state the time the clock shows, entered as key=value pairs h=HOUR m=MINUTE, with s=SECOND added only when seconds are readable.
h=10 m=0
